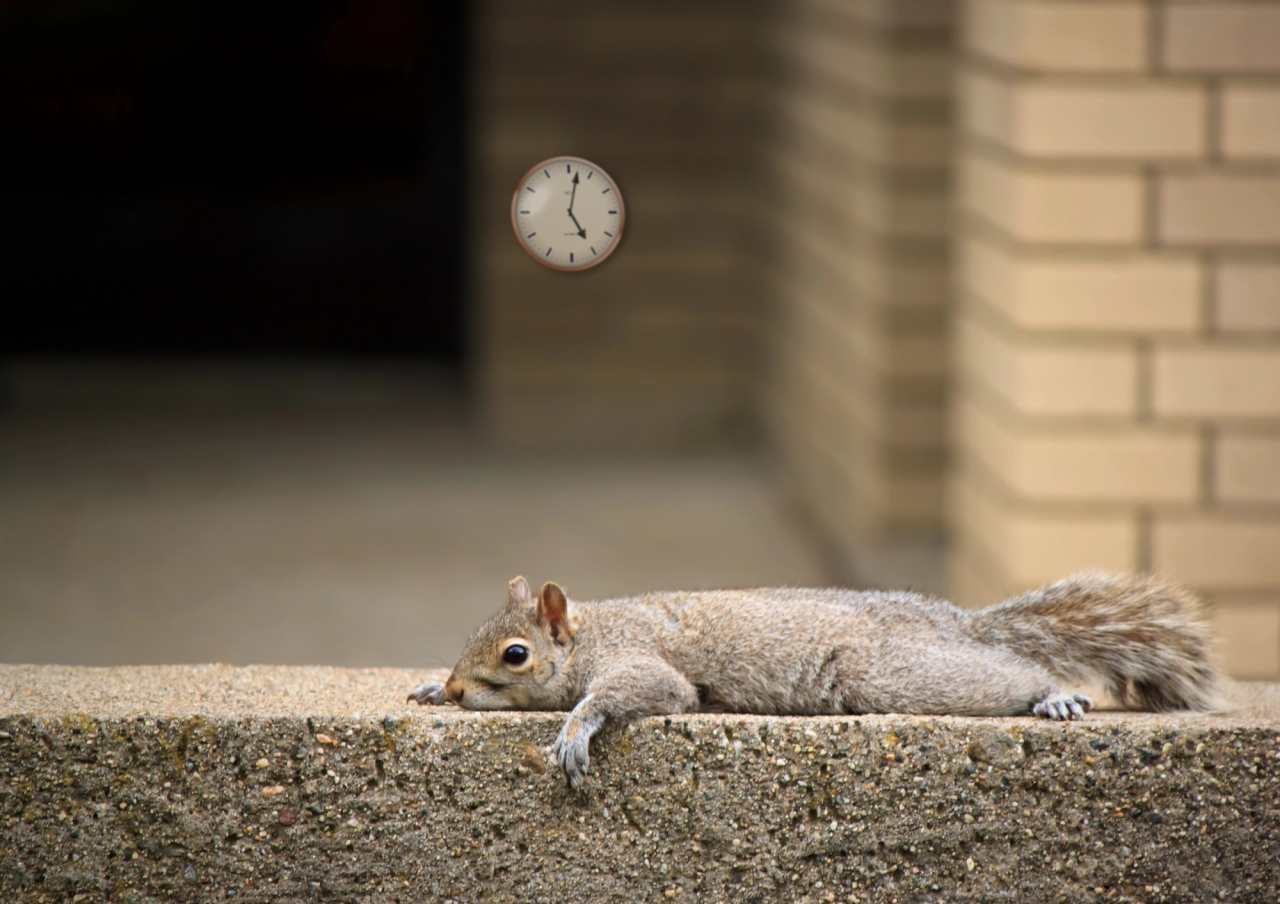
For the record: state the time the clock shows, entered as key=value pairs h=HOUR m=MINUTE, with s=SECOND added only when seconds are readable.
h=5 m=2
